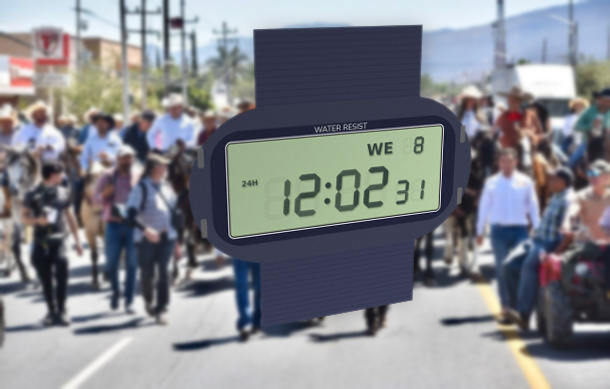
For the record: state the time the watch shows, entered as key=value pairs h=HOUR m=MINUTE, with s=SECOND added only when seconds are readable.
h=12 m=2 s=31
